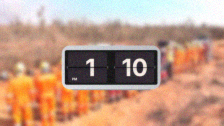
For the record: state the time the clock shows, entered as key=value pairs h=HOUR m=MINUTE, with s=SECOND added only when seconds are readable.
h=1 m=10
